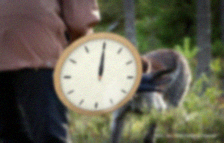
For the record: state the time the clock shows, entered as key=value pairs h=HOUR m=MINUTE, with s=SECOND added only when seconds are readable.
h=12 m=0
